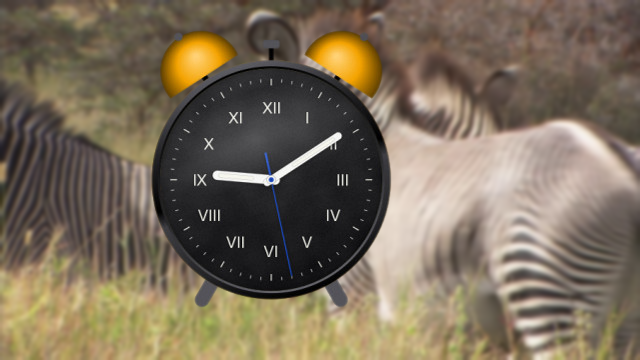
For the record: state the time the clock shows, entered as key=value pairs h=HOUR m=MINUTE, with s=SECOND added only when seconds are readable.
h=9 m=9 s=28
